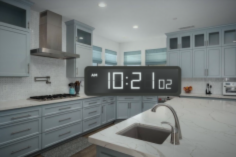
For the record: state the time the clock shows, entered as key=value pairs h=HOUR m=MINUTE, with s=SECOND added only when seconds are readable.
h=10 m=21 s=2
